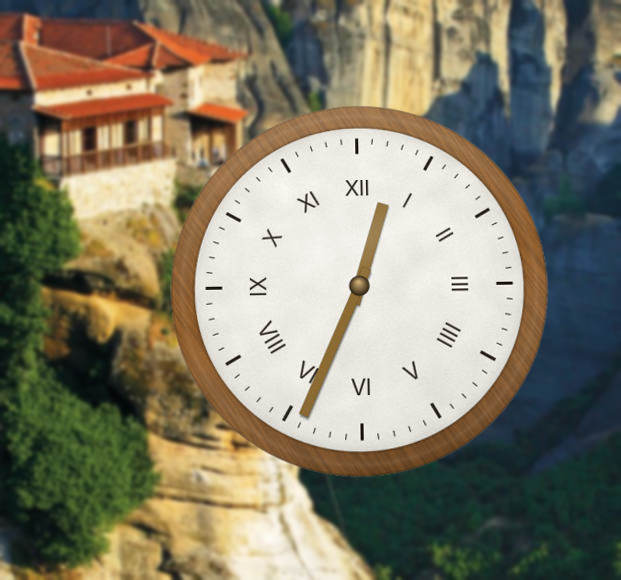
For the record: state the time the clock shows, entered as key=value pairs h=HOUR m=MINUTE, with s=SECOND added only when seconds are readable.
h=12 m=34
